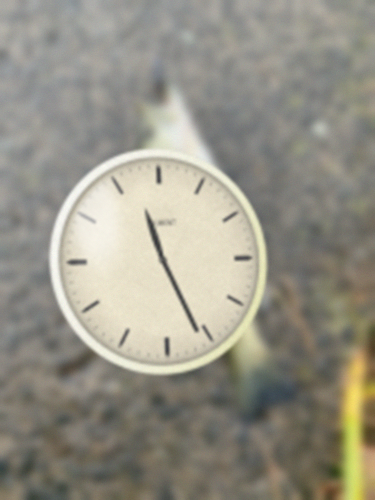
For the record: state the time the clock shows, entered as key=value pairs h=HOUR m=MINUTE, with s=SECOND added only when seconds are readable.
h=11 m=26
